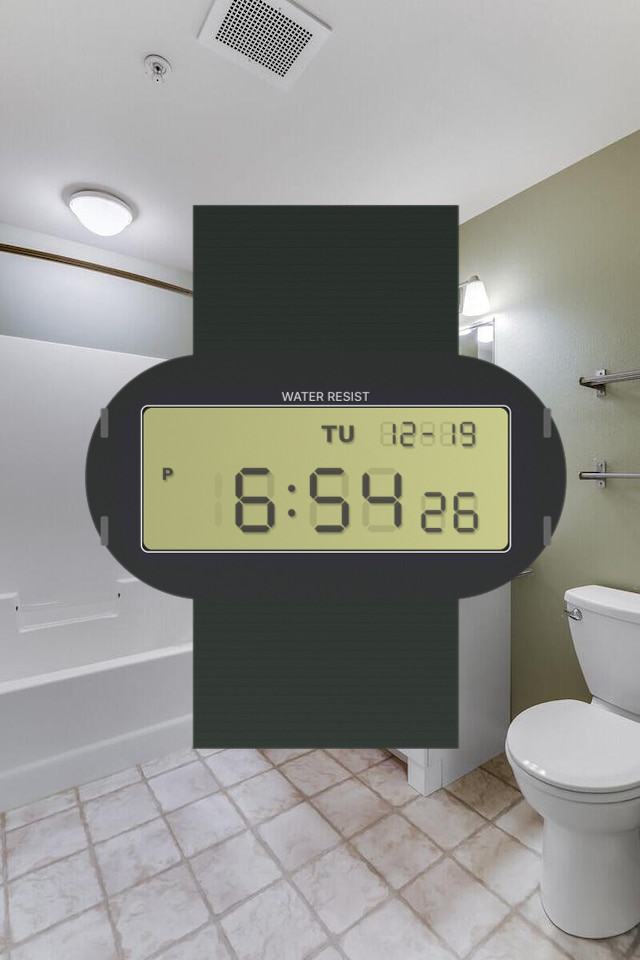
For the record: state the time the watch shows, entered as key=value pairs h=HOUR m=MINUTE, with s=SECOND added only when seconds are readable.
h=6 m=54 s=26
